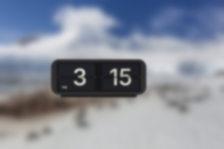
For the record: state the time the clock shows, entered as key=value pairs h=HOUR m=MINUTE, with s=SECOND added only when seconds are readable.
h=3 m=15
